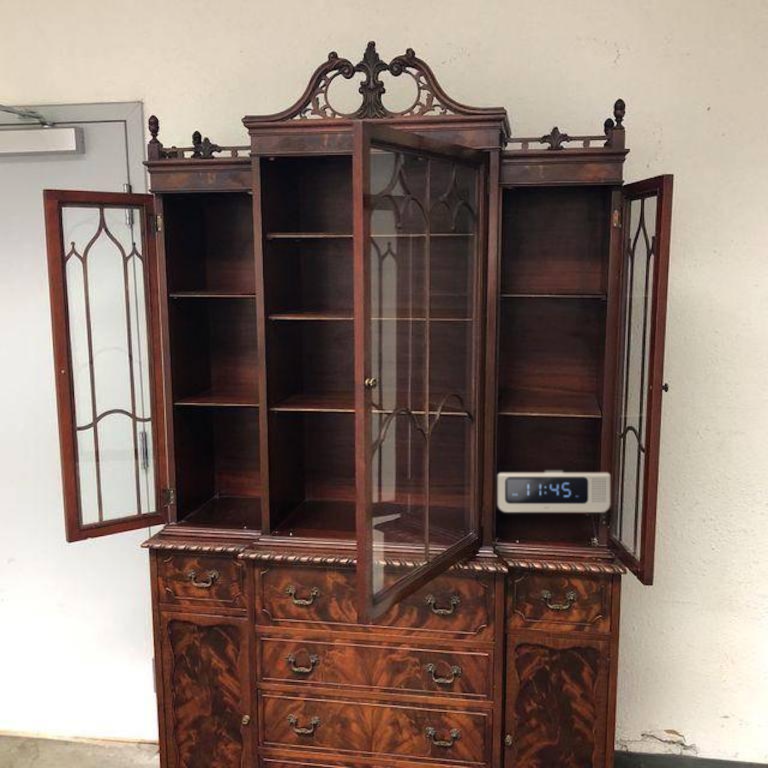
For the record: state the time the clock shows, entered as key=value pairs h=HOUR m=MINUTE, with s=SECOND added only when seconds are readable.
h=11 m=45
